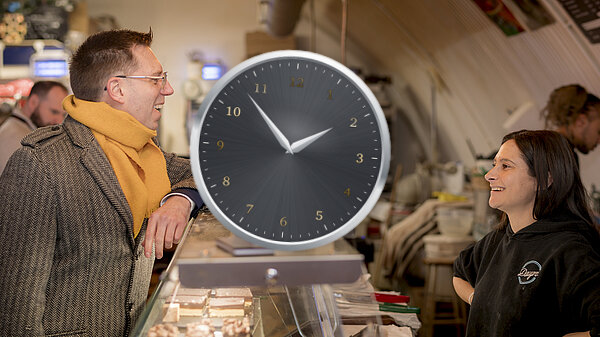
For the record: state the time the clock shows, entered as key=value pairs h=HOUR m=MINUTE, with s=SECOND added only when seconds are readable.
h=1 m=53
